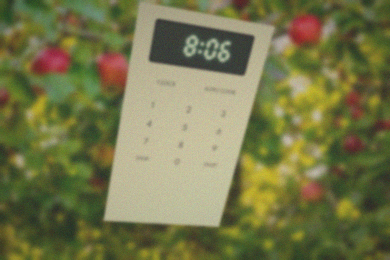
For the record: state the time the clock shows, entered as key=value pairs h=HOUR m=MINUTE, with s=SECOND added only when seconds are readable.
h=8 m=6
